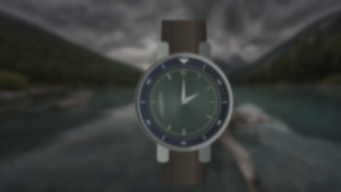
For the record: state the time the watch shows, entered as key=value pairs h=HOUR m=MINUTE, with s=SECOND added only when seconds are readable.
h=2 m=0
